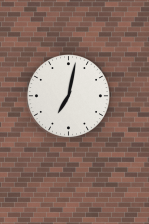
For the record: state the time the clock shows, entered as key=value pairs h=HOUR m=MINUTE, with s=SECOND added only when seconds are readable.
h=7 m=2
